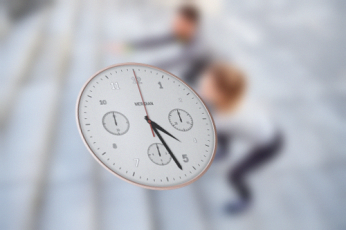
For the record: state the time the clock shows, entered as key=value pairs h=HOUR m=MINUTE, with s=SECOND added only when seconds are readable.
h=4 m=27
